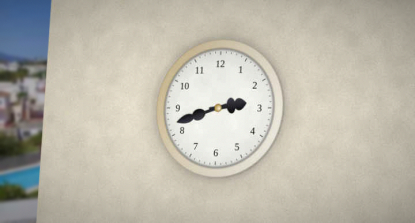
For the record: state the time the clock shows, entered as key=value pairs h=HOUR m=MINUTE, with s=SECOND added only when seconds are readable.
h=2 m=42
